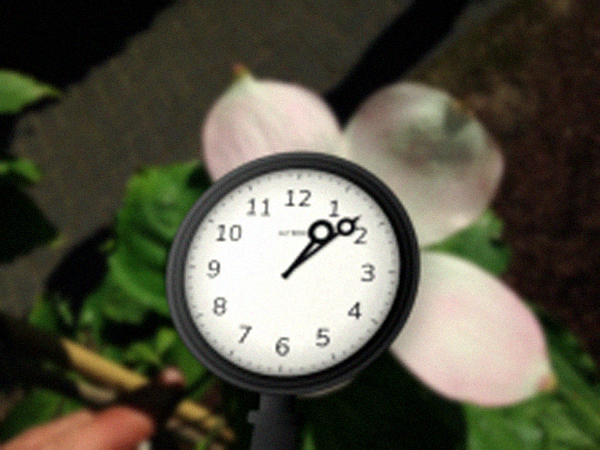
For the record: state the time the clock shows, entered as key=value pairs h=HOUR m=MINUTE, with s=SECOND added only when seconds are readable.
h=1 m=8
